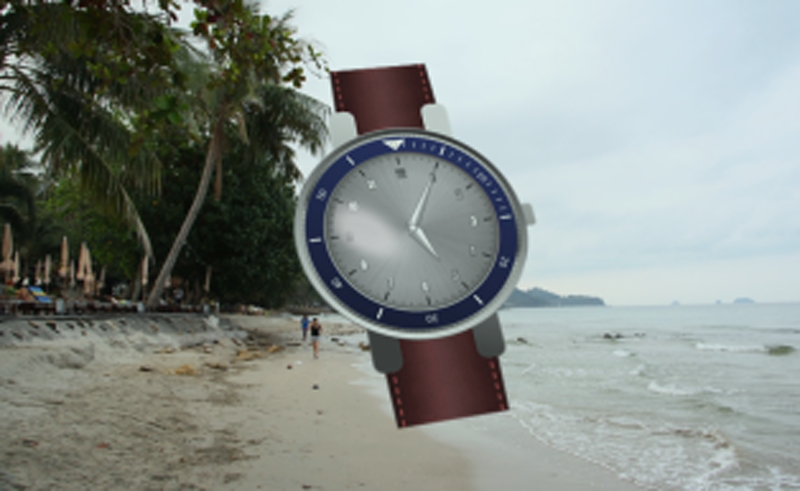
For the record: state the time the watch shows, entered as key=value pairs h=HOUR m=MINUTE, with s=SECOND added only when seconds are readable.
h=5 m=5
